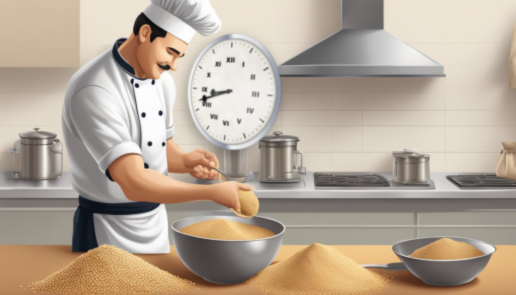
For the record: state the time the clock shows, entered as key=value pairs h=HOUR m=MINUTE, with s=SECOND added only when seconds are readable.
h=8 m=42
